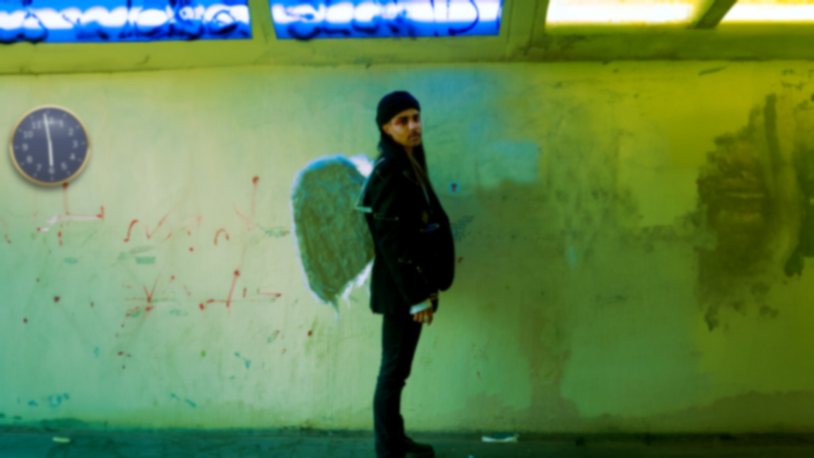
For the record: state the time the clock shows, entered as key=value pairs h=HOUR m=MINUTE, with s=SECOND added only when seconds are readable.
h=5 m=59
